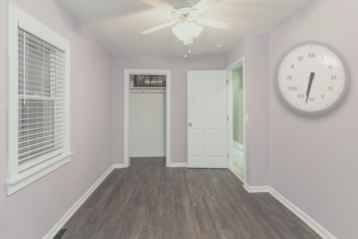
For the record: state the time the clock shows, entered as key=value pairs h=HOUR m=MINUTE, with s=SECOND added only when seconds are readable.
h=6 m=32
